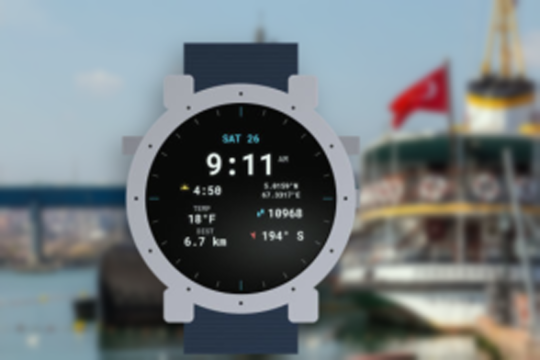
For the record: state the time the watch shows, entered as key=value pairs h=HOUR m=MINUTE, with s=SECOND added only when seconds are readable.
h=9 m=11
